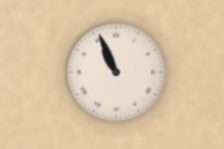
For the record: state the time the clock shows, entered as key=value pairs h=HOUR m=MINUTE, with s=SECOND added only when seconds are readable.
h=10 m=56
